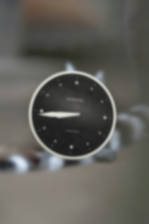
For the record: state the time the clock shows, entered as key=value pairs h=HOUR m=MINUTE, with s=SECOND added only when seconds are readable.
h=8 m=44
